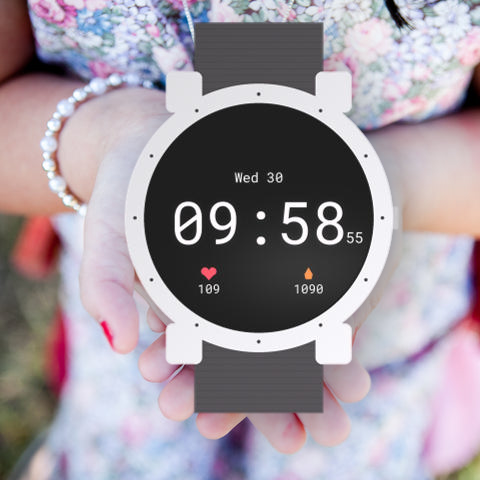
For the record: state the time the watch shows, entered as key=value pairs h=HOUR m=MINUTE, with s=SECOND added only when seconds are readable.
h=9 m=58 s=55
